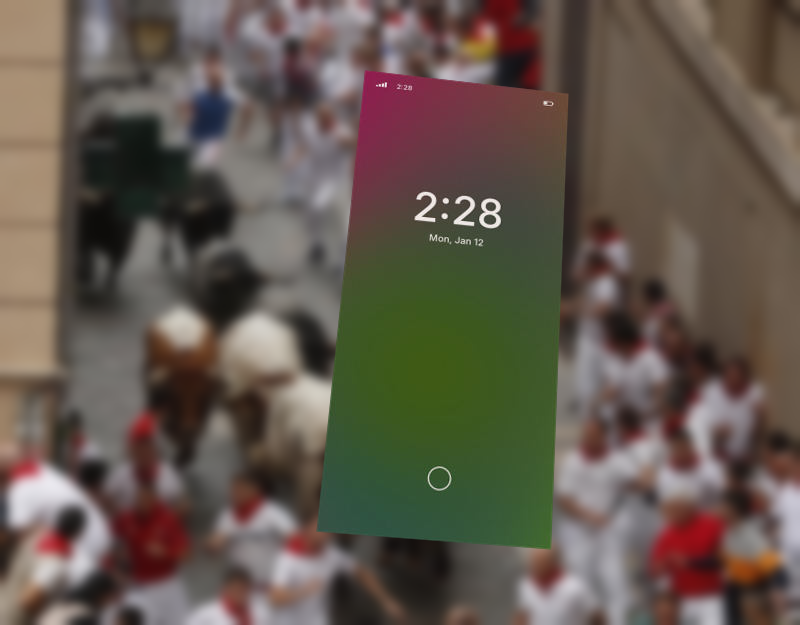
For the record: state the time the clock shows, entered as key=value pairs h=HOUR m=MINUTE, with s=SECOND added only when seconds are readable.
h=2 m=28
